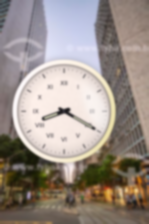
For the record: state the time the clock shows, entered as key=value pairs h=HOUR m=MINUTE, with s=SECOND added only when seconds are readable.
h=8 m=20
